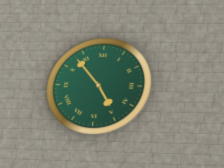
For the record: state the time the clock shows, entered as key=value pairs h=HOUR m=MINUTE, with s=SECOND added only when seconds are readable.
h=4 m=53
